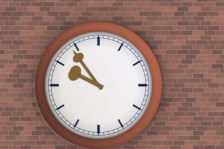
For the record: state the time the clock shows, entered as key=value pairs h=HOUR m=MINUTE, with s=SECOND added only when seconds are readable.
h=9 m=54
